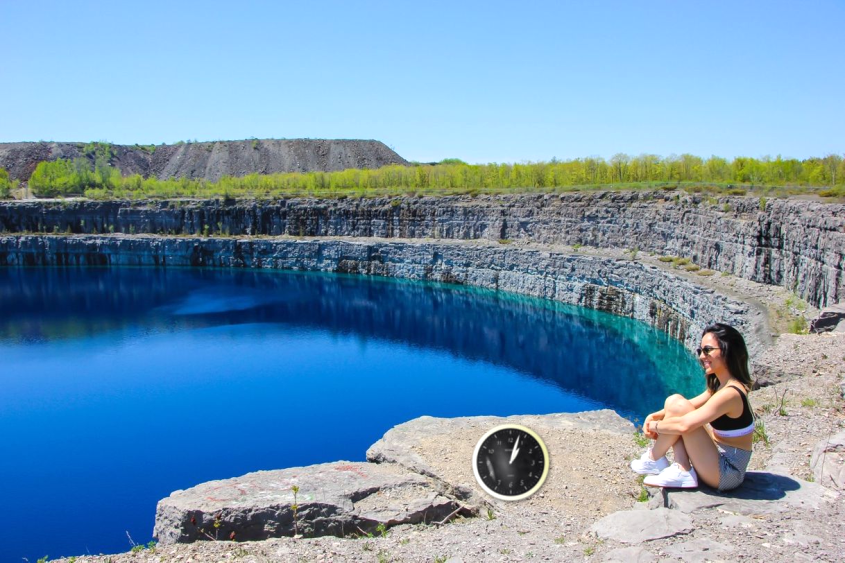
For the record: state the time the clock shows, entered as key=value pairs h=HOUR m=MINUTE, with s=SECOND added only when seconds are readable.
h=1 m=3
